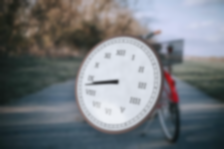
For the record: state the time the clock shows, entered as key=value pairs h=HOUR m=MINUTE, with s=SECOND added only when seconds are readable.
h=8 m=43
